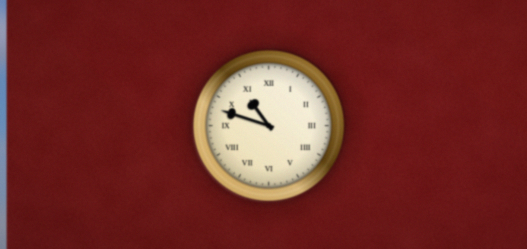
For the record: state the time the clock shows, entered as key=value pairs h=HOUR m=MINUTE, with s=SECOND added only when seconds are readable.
h=10 m=48
